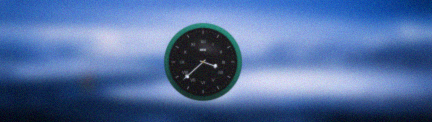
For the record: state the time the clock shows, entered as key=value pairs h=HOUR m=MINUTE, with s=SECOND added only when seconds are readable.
h=3 m=38
